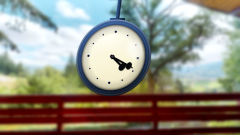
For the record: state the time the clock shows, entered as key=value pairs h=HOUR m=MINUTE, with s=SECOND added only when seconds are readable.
h=4 m=19
